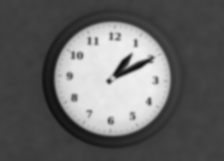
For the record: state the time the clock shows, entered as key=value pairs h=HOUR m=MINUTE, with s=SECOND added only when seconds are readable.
h=1 m=10
